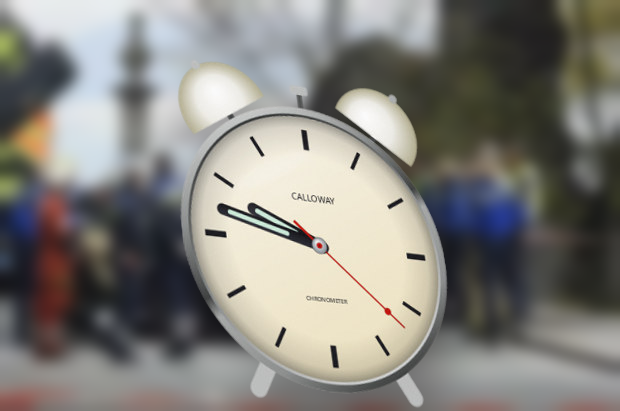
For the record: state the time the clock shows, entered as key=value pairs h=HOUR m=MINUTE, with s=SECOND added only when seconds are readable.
h=9 m=47 s=22
